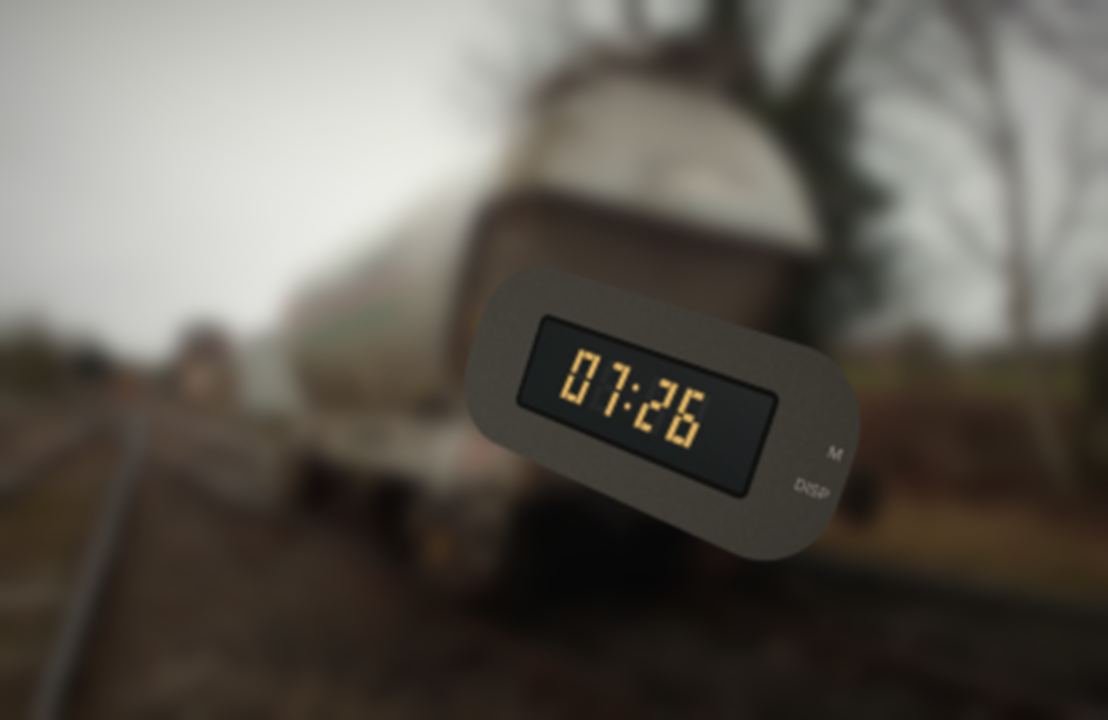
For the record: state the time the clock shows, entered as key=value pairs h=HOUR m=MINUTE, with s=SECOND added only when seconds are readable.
h=7 m=26
